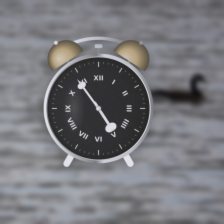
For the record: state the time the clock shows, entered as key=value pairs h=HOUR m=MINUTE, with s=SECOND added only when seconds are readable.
h=4 m=54
